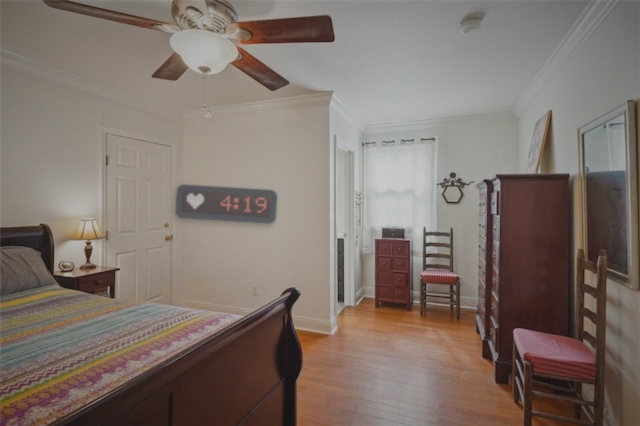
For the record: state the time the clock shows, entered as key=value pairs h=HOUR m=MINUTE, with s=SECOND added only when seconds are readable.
h=4 m=19
